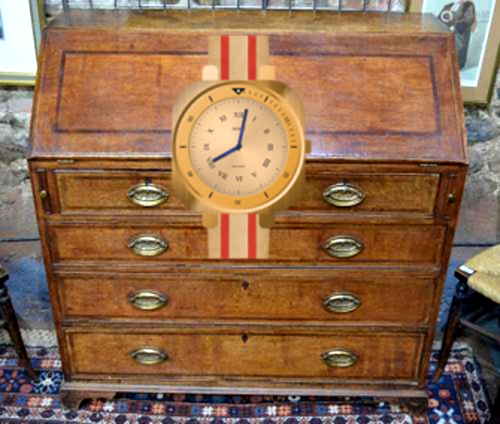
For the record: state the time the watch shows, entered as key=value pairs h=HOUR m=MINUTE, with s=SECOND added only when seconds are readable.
h=8 m=2
